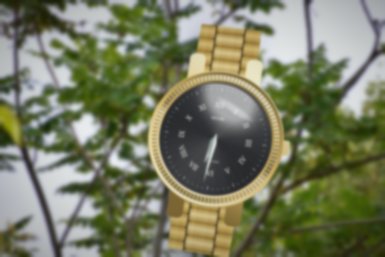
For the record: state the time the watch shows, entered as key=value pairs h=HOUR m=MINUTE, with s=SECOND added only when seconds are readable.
h=6 m=31
